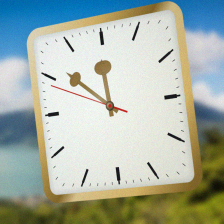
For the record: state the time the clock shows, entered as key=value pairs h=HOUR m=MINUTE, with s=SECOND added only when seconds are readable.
h=11 m=51 s=49
